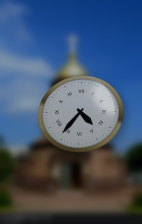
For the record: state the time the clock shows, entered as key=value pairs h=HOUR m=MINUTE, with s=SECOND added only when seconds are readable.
h=4 m=36
